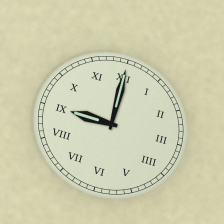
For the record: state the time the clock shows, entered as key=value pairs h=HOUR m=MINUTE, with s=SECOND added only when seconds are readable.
h=9 m=0
